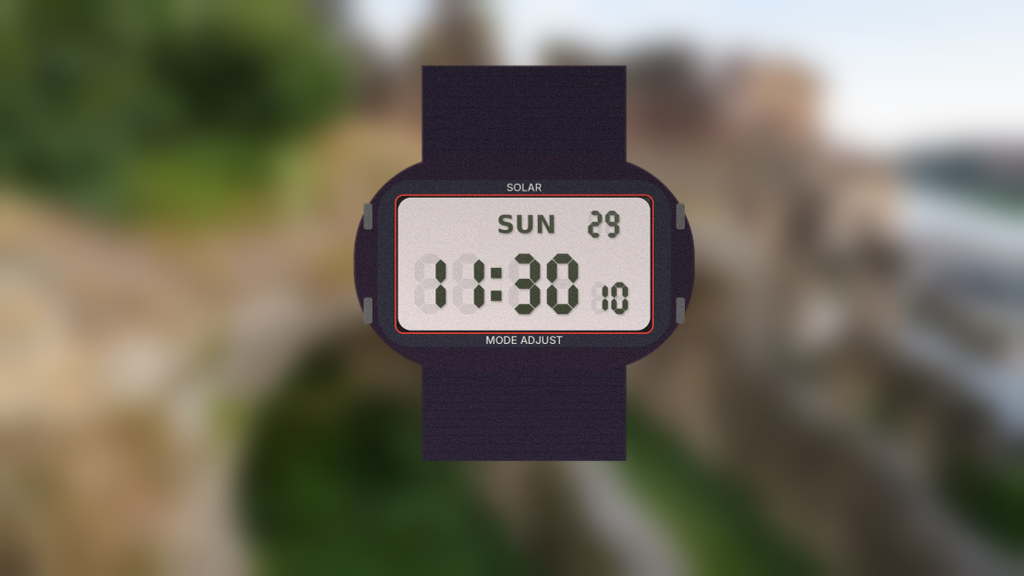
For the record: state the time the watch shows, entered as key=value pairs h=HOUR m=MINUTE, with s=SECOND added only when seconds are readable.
h=11 m=30 s=10
